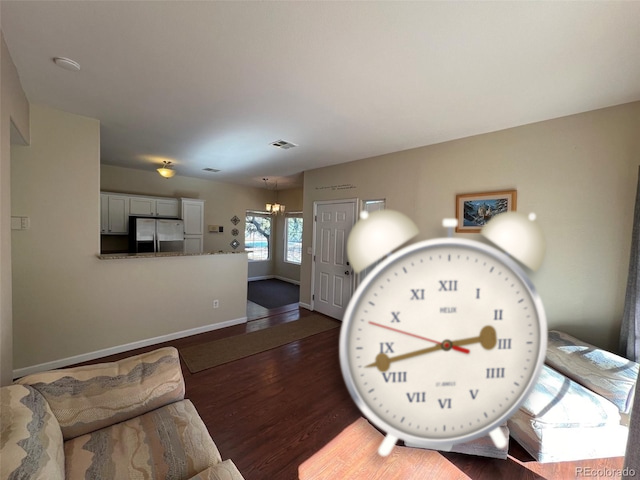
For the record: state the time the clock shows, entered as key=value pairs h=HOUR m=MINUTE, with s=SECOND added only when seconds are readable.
h=2 m=42 s=48
